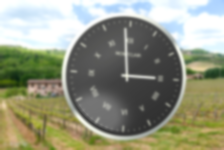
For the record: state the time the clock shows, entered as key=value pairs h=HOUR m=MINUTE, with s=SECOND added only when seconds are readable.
h=2 m=59
